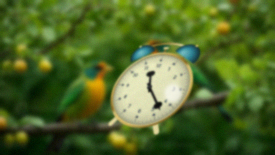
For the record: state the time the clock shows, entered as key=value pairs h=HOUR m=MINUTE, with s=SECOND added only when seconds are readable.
h=11 m=23
